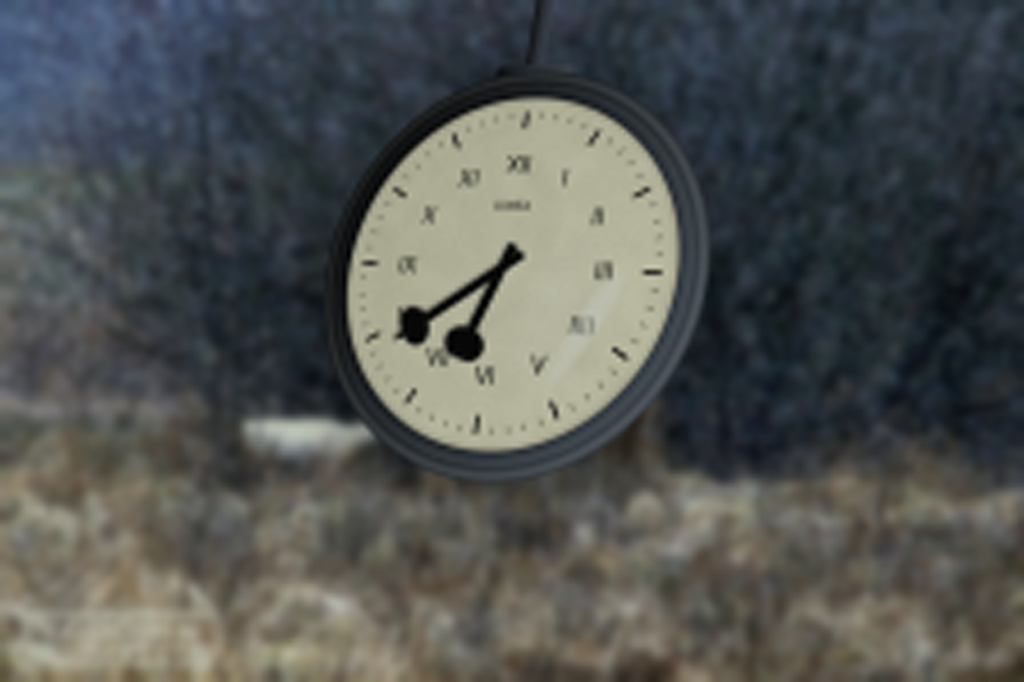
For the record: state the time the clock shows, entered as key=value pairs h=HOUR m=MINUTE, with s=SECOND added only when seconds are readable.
h=6 m=39
